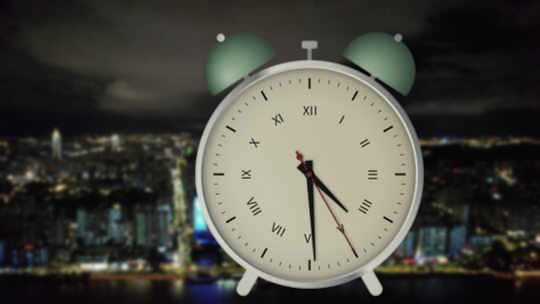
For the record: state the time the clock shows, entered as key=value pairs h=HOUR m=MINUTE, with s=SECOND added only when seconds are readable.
h=4 m=29 s=25
